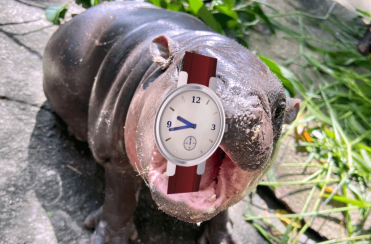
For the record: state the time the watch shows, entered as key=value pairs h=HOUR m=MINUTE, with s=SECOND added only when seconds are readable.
h=9 m=43
